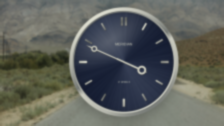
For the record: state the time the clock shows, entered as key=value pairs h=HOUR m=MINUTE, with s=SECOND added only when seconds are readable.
h=3 m=49
